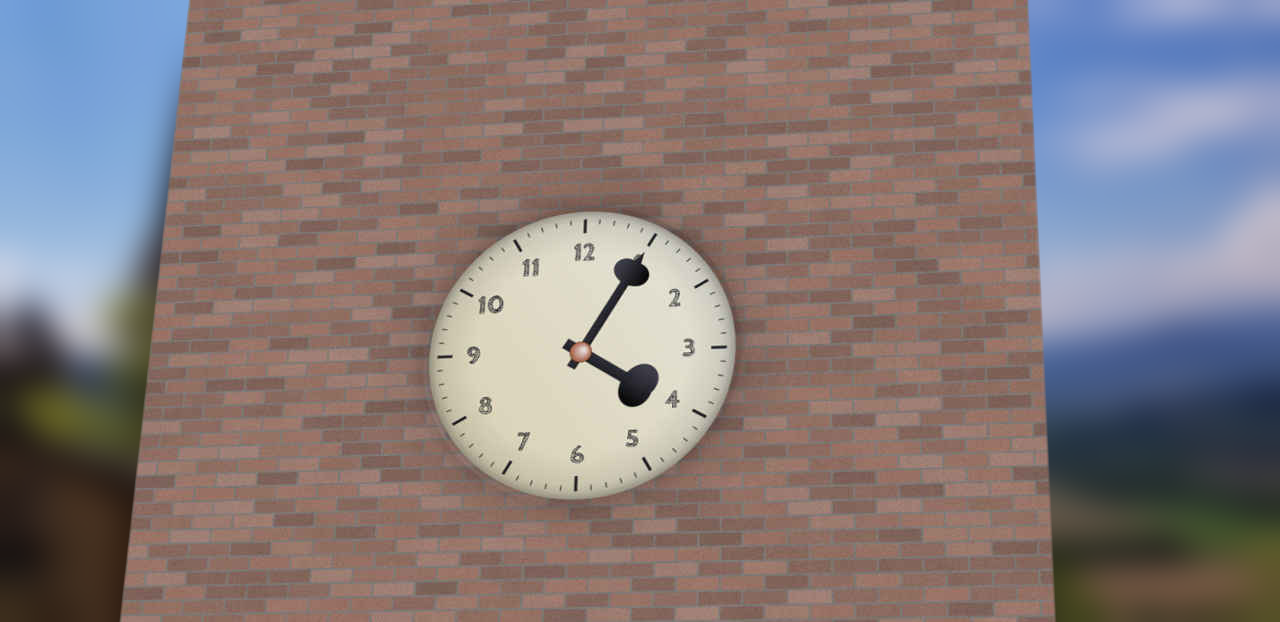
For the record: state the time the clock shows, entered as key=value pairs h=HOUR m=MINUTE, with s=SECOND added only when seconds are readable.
h=4 m=5
